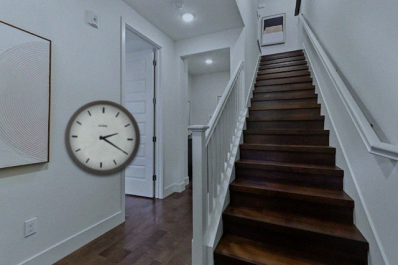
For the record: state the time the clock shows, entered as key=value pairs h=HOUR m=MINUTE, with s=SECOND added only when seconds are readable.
h=2 m=20
